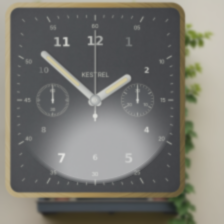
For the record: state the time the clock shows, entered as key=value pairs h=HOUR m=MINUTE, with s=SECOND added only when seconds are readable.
h=1 m=52
